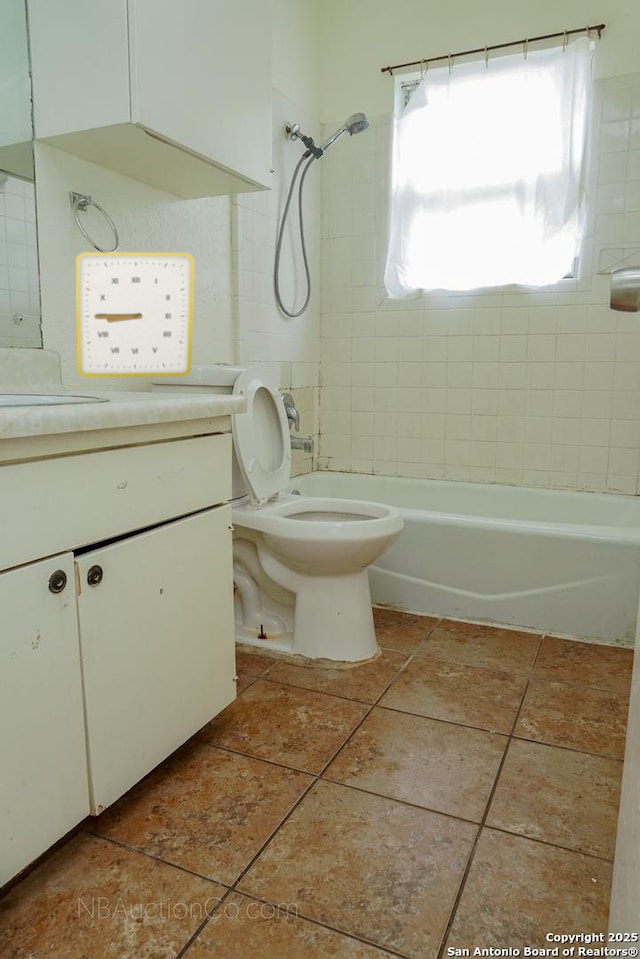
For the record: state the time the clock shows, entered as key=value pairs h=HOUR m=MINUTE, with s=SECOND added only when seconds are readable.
h=8 m=45
